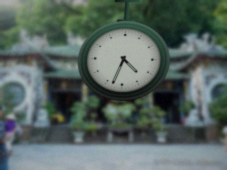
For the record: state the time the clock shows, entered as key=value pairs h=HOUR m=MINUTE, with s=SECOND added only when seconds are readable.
h=4 m=33
